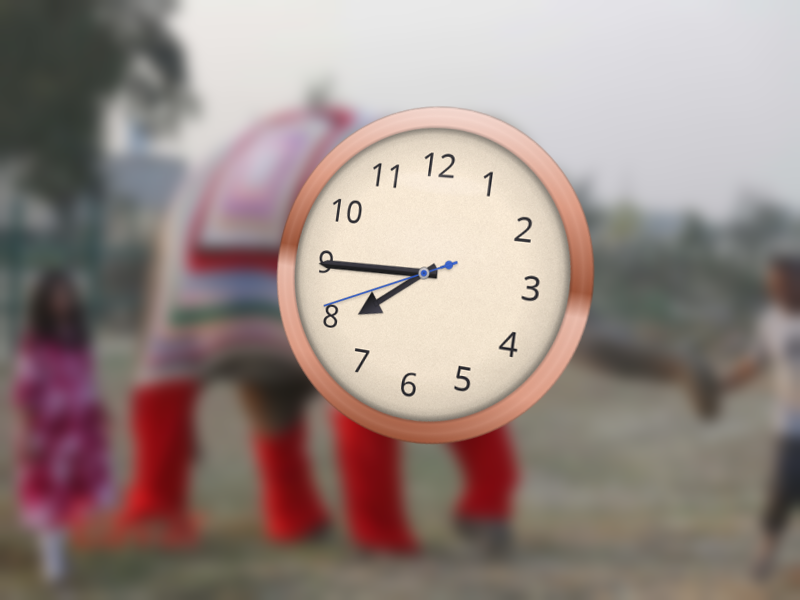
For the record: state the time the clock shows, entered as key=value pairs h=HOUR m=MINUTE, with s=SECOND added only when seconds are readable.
h=7 m=44 s=41
